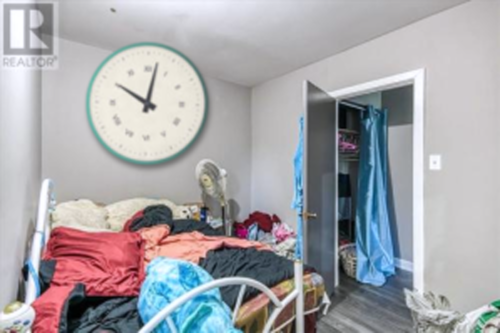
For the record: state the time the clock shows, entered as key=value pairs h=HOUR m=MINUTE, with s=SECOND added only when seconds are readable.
h=10 m=2
